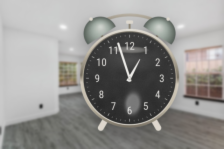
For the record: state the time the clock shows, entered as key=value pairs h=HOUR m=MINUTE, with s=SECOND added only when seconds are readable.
h=12 m=57
